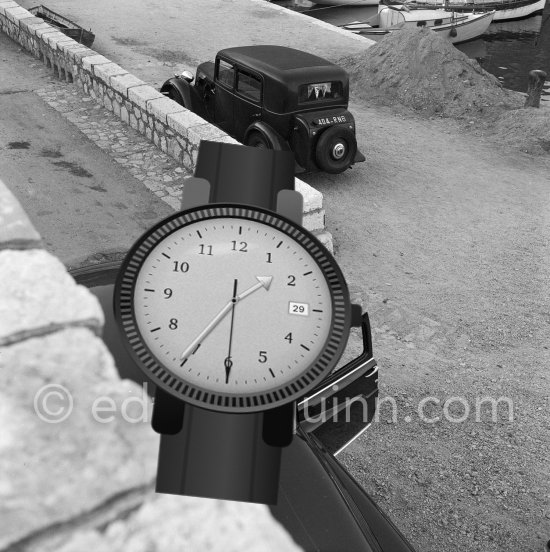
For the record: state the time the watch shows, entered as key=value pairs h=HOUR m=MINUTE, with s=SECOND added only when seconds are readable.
h=1 m=35 s=30
